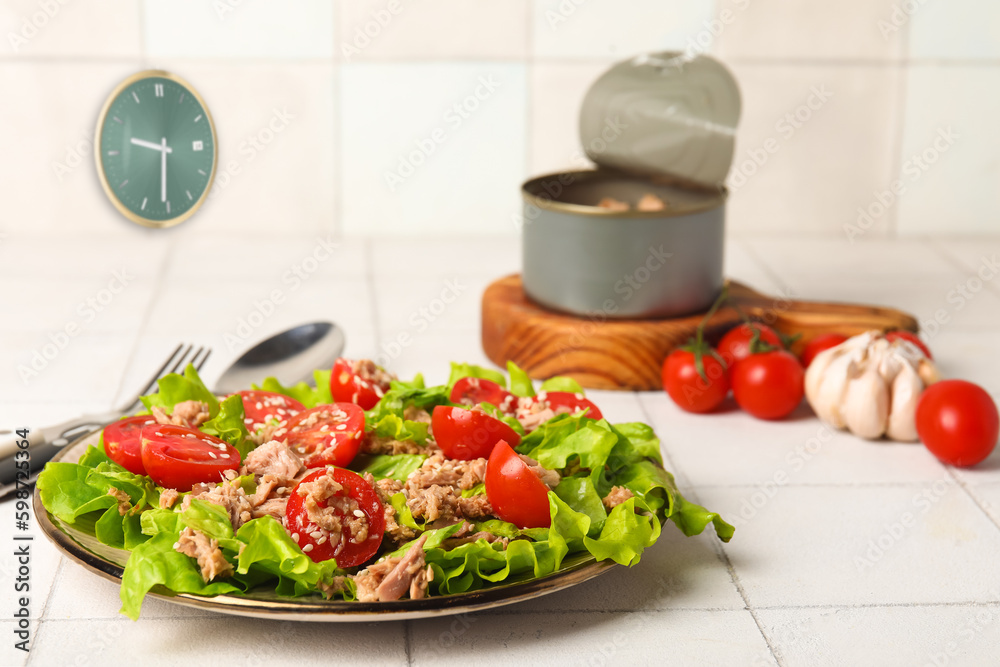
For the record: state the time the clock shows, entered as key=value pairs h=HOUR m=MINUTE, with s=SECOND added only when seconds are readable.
h=9 m=31
